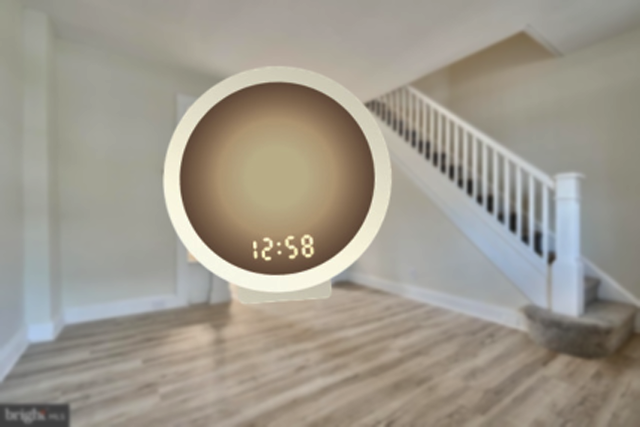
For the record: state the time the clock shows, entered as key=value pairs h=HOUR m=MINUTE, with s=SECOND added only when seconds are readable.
h=12 m=58
